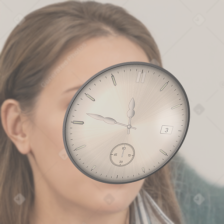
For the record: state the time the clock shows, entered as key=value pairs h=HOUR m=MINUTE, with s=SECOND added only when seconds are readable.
h=11 m=47
